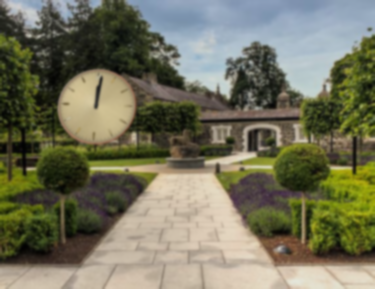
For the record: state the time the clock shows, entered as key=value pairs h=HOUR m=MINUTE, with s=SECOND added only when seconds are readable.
h=12 m=1
